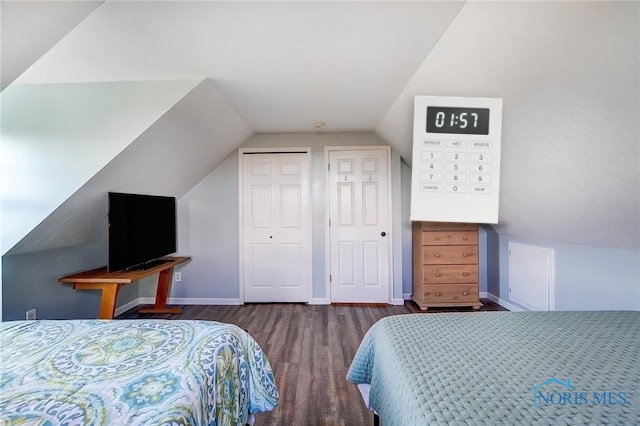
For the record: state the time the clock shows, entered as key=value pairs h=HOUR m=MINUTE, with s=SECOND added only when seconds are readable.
h=1 m=57
